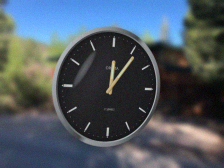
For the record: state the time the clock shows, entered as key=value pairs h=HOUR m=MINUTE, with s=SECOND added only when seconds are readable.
h=12 m=6
